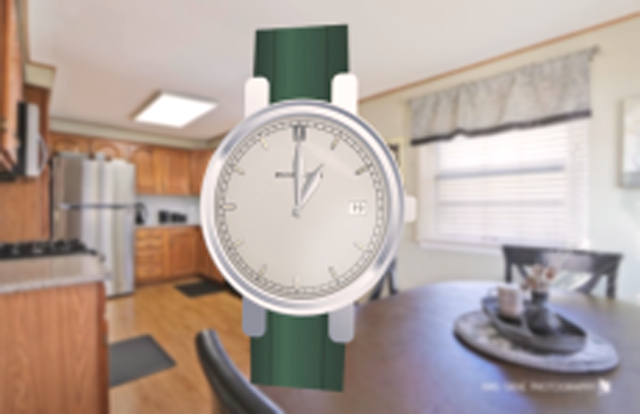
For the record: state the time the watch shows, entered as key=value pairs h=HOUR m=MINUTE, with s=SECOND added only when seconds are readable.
h=1 m=0
